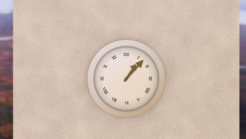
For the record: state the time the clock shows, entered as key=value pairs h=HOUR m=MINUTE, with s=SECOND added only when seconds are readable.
h=1 m=7
